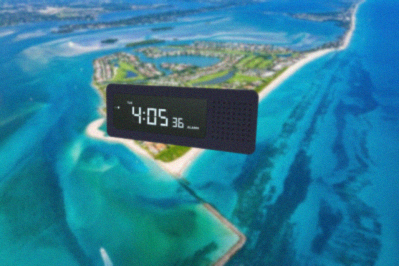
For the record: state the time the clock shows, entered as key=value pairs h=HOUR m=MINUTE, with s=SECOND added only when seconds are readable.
h=4 m=5 s=36
